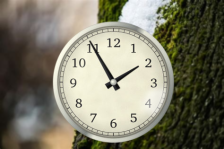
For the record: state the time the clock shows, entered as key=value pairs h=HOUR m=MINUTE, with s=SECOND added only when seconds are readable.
h=1 m=55
